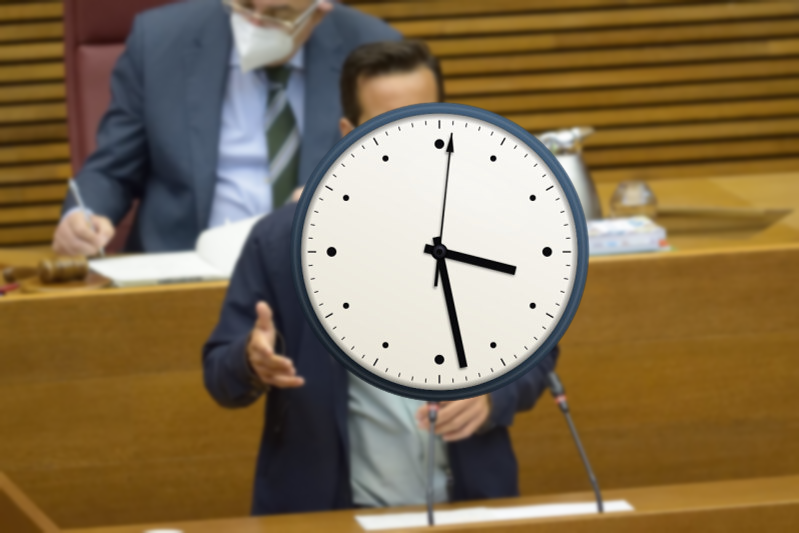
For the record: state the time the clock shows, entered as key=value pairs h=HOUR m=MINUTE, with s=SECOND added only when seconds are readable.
h=3 m=28 s=1
